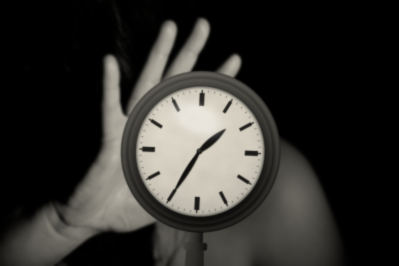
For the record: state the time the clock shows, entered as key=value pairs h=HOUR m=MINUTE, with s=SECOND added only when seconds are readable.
h=1 m=35
